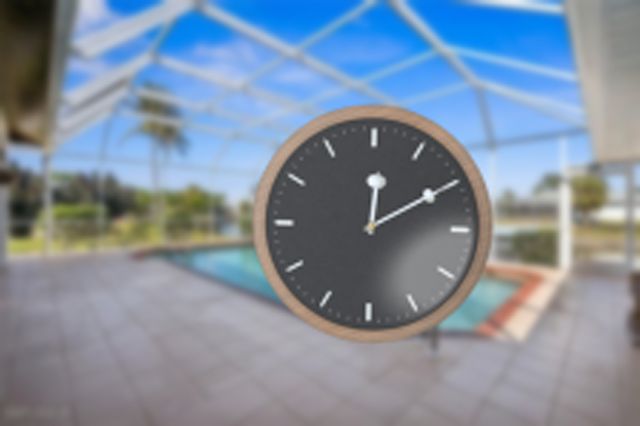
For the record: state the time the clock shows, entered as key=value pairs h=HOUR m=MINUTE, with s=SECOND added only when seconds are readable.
h=12 m=10
